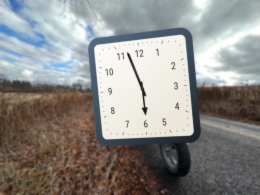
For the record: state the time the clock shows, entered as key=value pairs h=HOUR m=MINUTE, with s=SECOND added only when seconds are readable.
h=5 m=57
